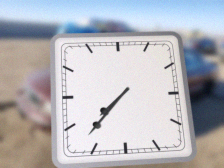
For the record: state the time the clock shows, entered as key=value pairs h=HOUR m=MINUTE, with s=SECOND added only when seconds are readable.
h=7 m=37
